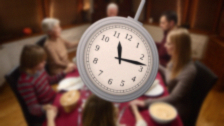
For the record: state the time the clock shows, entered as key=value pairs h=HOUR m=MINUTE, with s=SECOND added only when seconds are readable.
h=11 m=13
